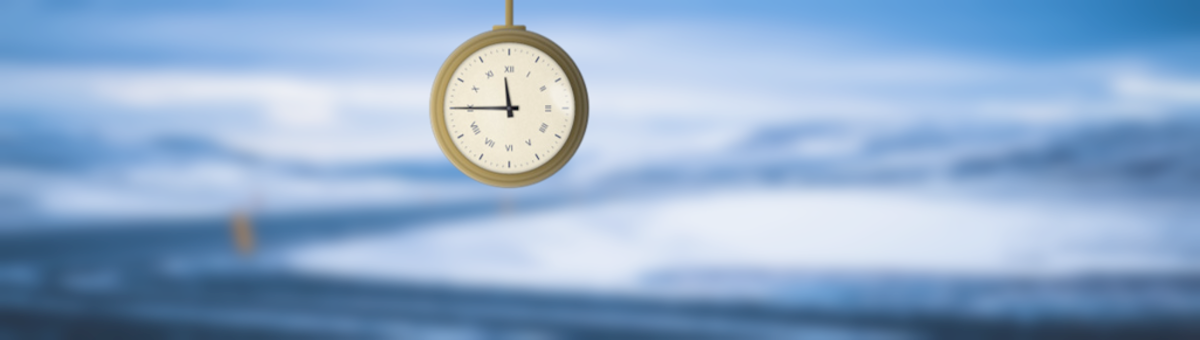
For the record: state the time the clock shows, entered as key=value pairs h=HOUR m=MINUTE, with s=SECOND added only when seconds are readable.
h=11 m=45
